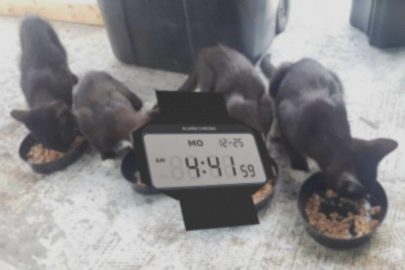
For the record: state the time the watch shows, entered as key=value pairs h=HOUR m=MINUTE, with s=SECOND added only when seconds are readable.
h=4 m=41 s=59
